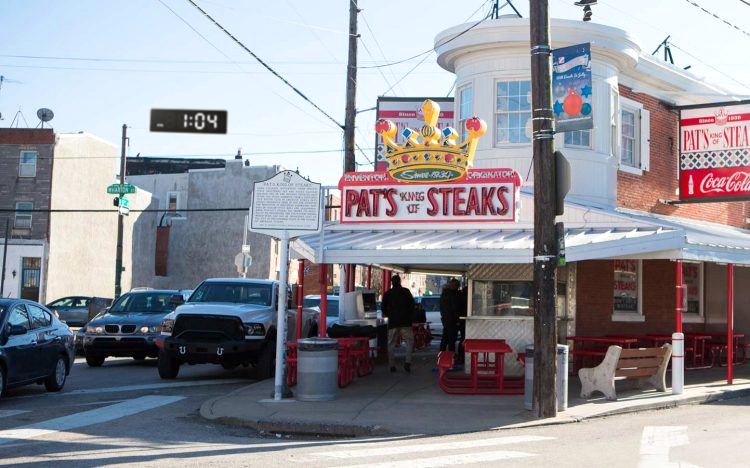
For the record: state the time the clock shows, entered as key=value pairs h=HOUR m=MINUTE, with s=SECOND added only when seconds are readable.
h=1 m=4
